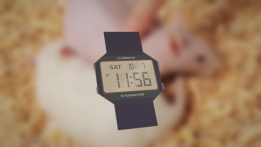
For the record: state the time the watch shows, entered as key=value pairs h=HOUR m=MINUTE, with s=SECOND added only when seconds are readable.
h=11 m=56
